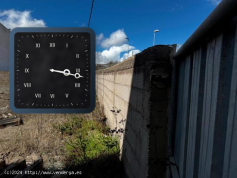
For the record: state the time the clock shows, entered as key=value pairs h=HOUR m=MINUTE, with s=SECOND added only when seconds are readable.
h=3 m=17
